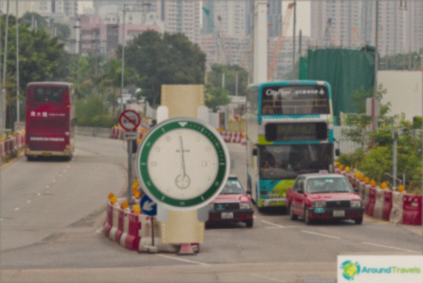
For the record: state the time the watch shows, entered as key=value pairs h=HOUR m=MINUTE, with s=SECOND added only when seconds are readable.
h=5 m=59
